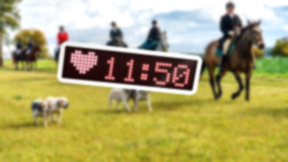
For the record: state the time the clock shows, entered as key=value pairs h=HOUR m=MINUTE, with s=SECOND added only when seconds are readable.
h=11 m=50
